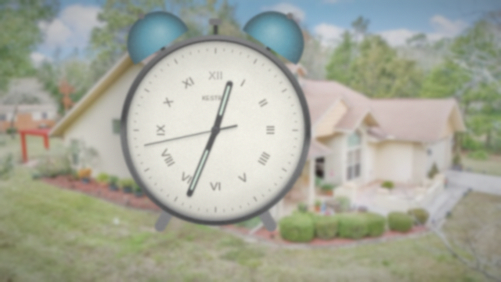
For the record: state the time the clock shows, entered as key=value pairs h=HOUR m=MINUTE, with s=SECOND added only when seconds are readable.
h=12 m=33 s=43
